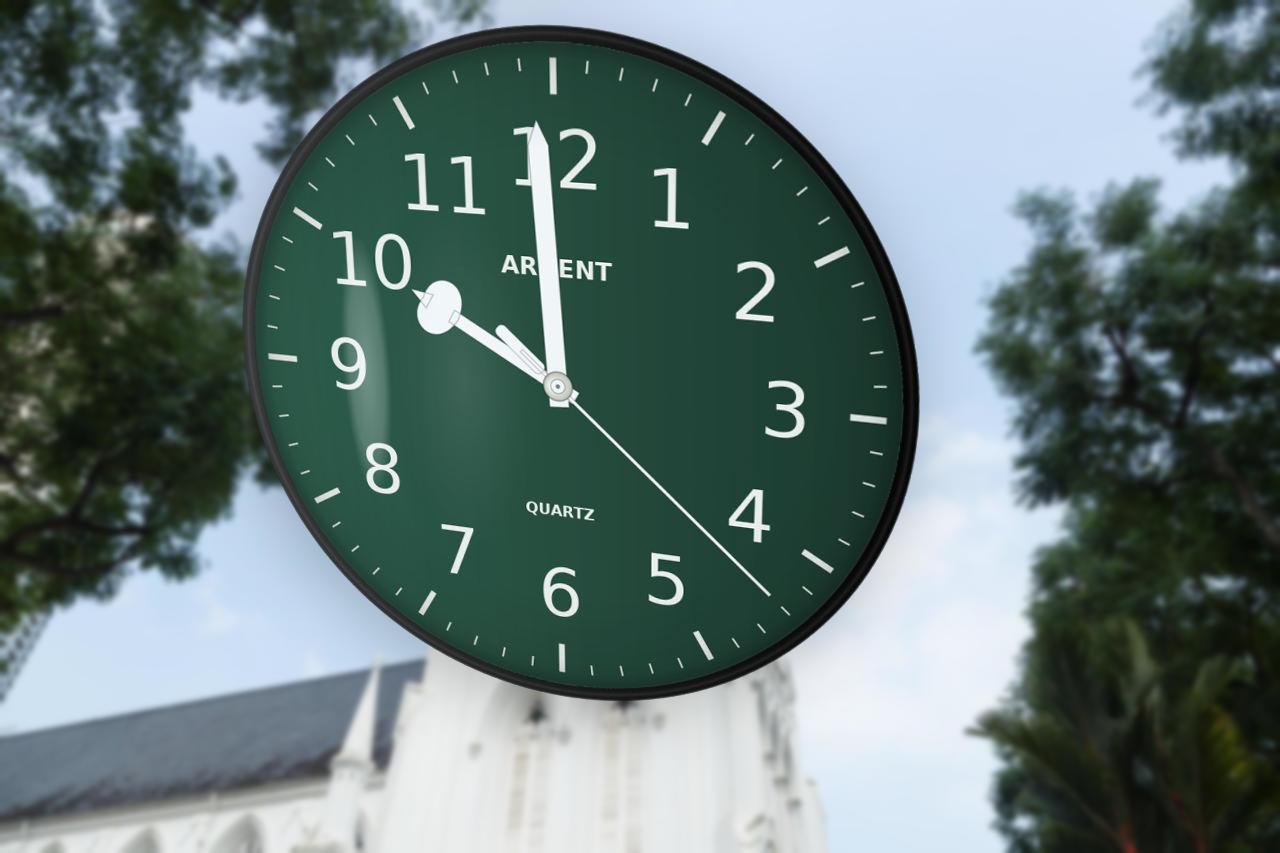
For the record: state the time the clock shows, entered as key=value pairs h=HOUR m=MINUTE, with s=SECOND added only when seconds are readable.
h=9 m=59 s=22
